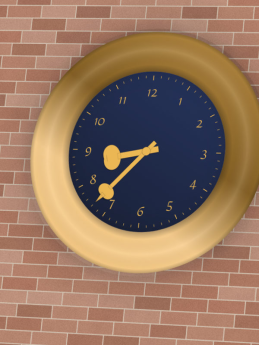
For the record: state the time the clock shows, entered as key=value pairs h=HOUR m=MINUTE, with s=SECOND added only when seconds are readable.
h=8 m=37
